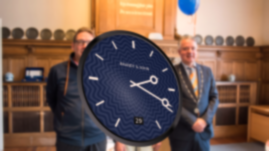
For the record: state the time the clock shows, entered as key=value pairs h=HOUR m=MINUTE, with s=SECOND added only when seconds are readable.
h=2 m=19
